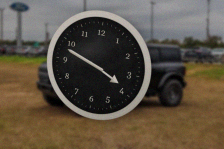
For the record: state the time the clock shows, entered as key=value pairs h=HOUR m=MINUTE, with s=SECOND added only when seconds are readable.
h=3 m=48
